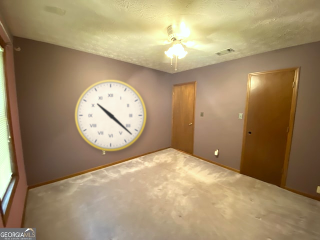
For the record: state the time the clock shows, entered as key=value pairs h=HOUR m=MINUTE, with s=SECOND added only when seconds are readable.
h=10 m=22
